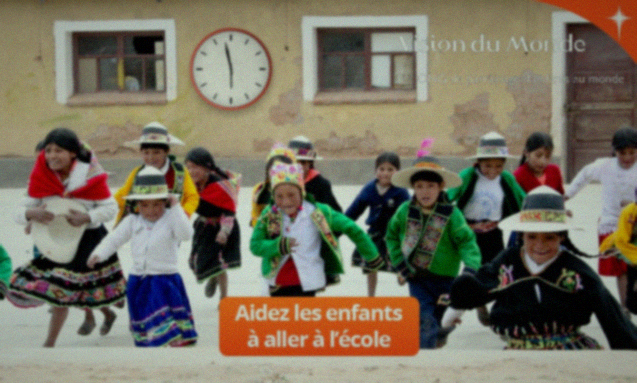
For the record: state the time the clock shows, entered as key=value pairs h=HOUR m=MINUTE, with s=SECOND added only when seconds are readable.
h=5 m=58
